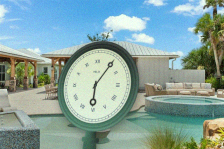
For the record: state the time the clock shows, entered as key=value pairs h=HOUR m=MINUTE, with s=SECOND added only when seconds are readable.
h=6 m=6
